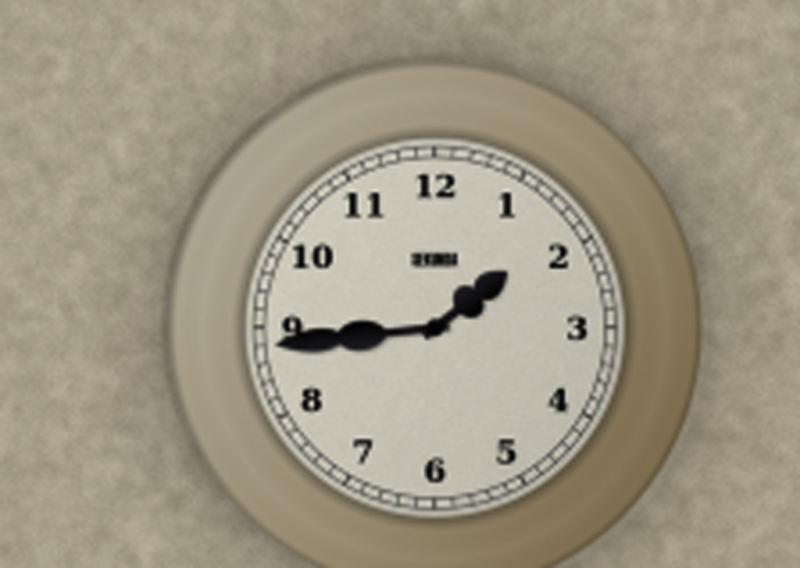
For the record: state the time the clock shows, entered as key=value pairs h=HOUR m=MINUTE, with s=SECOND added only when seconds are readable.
h=1 m=44
